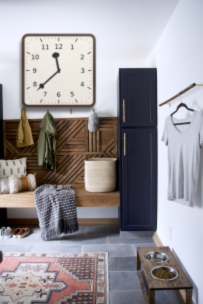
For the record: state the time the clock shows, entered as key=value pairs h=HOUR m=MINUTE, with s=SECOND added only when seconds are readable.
h=11 m=38
